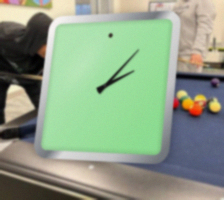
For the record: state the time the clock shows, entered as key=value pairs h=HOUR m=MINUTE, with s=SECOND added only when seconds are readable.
h=2 m=7
